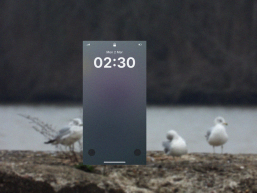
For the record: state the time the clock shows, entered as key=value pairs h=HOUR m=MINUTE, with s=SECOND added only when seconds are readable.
h=2 m=30
